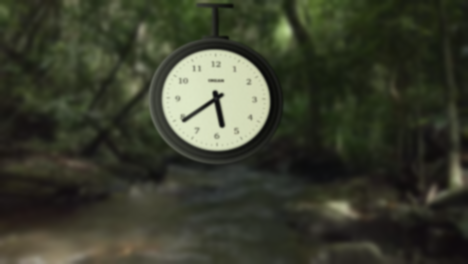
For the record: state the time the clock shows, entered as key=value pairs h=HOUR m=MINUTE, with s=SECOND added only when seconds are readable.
h=5 m=39
